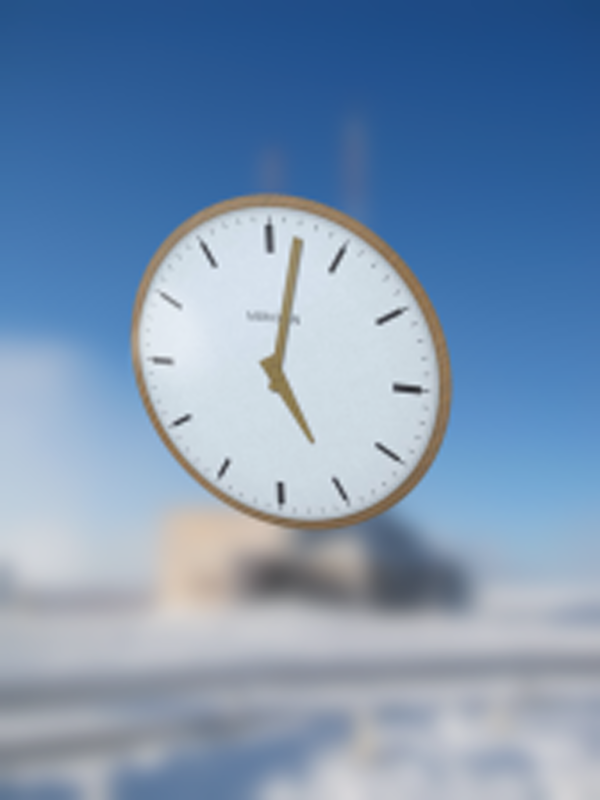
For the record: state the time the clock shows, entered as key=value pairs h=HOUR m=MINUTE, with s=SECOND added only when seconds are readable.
h=5 m=2
